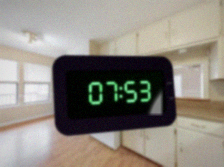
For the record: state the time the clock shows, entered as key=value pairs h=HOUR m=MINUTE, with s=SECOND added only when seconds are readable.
h=7 m=53
